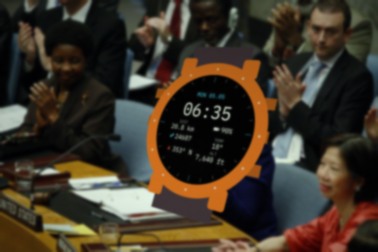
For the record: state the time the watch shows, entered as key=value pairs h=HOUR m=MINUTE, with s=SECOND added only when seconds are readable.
h=6 m=35
